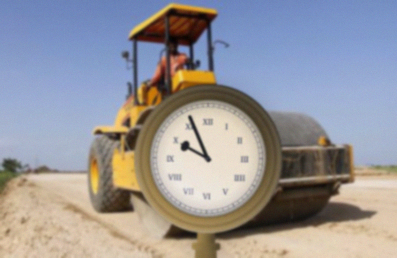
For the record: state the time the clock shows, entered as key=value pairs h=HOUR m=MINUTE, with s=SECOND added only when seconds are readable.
h=9 m=56
